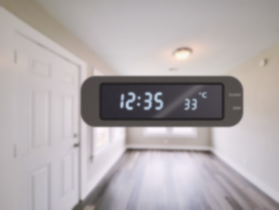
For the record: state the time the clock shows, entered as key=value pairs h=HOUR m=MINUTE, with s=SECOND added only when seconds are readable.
h=12 m=35
